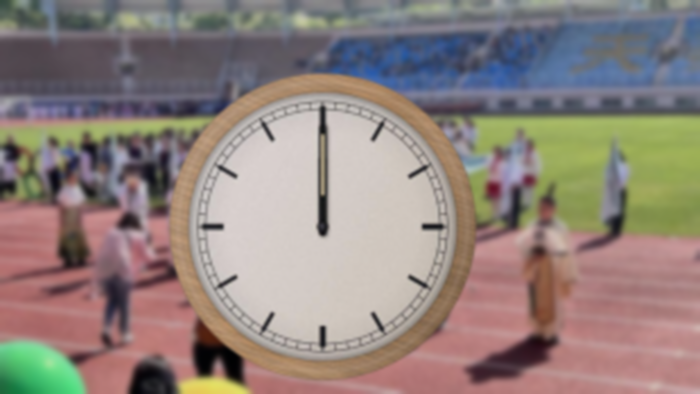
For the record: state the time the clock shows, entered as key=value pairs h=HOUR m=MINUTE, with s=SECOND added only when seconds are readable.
h=12 m=0
